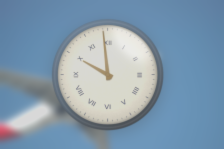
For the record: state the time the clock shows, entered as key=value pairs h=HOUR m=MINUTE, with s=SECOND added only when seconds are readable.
h=9 m=59
